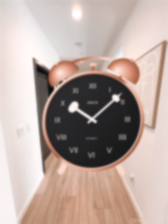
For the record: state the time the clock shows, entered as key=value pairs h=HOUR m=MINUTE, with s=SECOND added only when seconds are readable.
h=10 m=8
